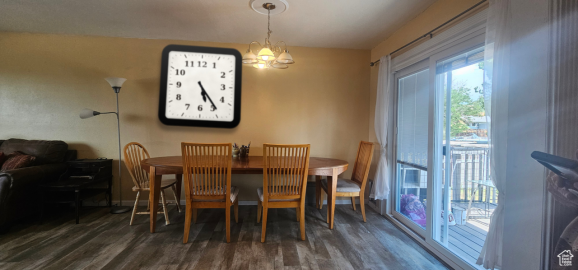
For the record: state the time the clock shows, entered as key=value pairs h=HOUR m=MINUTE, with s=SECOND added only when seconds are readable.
h=5 m=24
